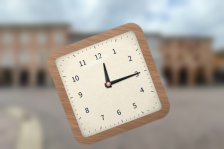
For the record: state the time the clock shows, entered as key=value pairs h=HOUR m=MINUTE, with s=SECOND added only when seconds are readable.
h=12 m=15
